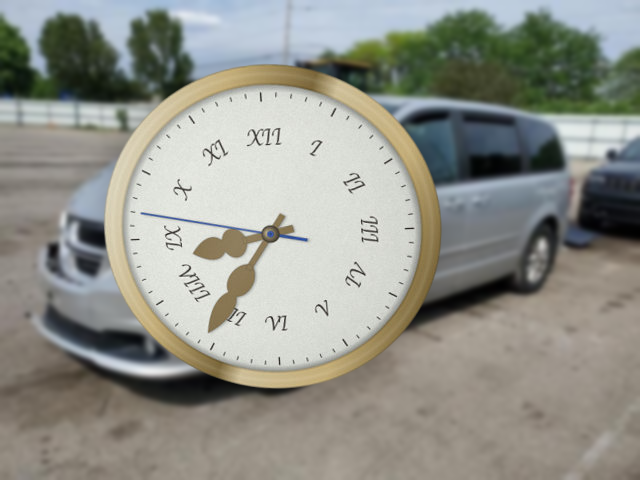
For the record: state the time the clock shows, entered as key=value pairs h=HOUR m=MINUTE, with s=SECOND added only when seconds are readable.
h=8 m=35 s=47
